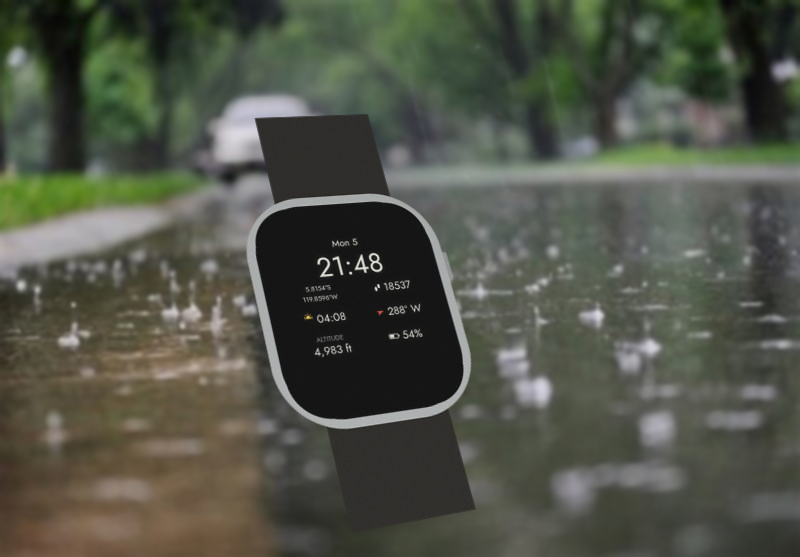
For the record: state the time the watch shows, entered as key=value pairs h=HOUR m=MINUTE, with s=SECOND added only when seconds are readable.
h=21 m=48
